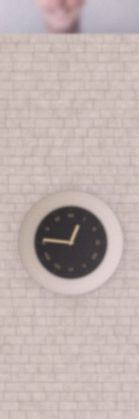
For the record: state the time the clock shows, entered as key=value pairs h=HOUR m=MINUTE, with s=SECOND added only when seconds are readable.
h=12 m=46
